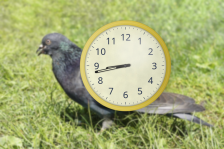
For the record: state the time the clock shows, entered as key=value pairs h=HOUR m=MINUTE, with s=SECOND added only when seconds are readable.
h=8 m=43
